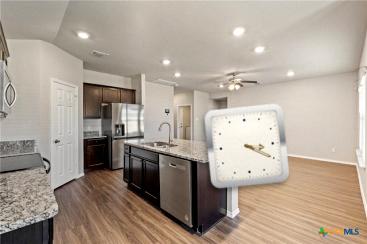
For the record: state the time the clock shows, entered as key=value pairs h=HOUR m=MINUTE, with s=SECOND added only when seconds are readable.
h=3 m=20
